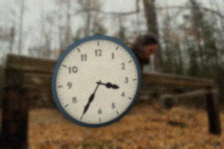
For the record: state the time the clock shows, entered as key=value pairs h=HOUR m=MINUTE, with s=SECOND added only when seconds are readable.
h=3 m=35
